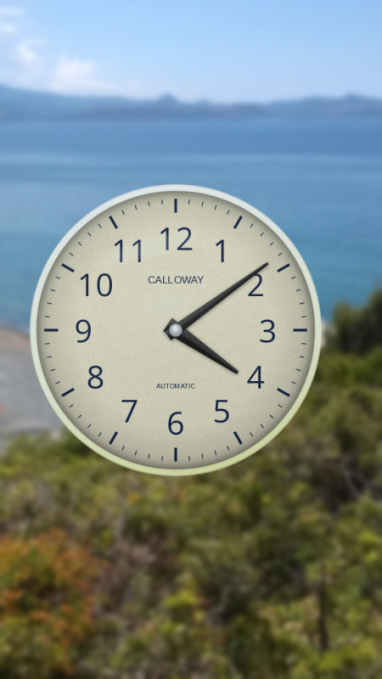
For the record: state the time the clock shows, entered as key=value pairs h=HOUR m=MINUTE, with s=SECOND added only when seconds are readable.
h=4 m=9
